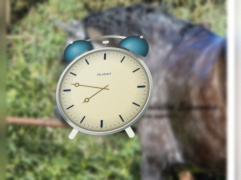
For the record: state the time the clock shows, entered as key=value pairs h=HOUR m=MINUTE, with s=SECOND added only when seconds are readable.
h=7 m=47
